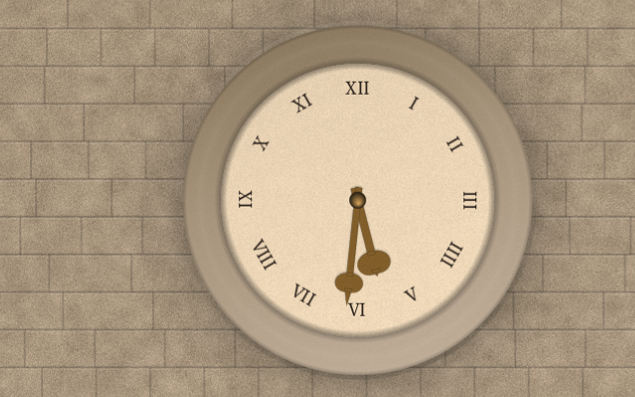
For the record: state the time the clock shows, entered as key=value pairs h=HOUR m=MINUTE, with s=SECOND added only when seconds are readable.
h=5 m=31
